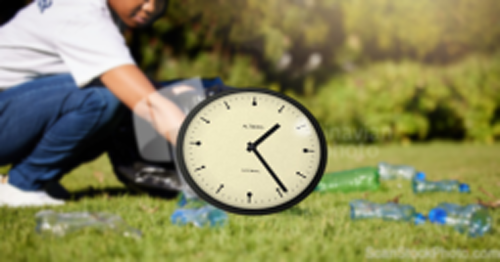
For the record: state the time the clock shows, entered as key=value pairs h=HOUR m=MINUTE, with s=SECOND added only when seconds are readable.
h=1 m=24
